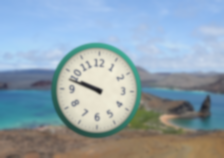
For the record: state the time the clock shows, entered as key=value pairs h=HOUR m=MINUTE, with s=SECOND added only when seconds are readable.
h=9 m=48
